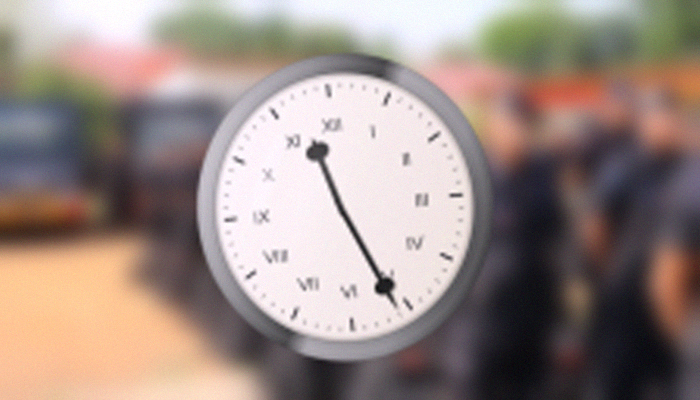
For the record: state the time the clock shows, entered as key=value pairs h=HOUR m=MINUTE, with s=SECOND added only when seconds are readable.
h=11 m=26
